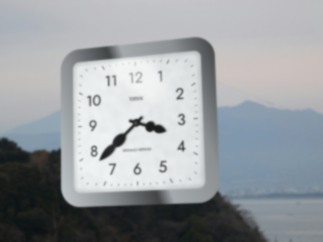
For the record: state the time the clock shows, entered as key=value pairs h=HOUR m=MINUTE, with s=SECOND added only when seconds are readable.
h=3 m=38
